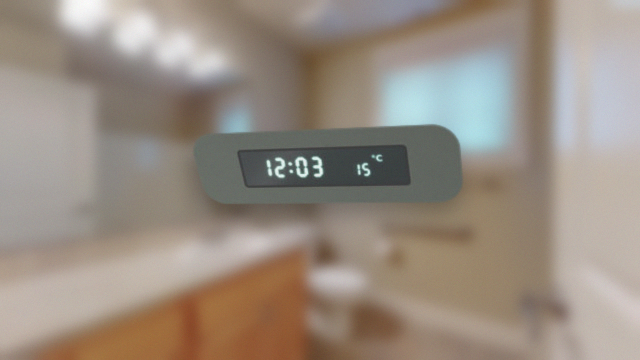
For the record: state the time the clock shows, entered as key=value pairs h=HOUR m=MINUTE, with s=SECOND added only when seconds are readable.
h=12 m=3
